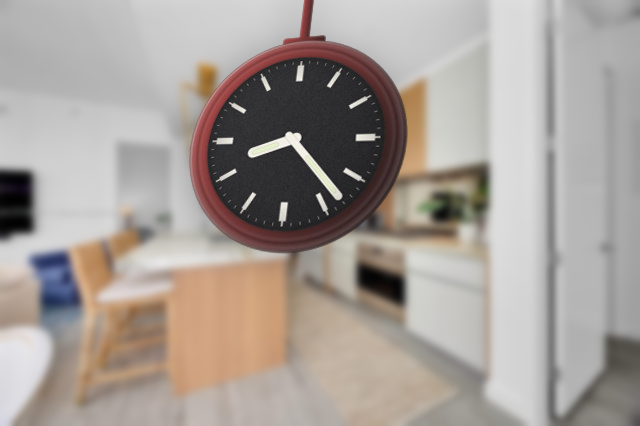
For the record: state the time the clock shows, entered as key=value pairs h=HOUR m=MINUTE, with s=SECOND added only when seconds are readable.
h=8 m=23
